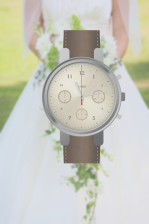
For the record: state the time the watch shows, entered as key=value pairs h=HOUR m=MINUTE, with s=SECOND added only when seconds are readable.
h=11 m=13
